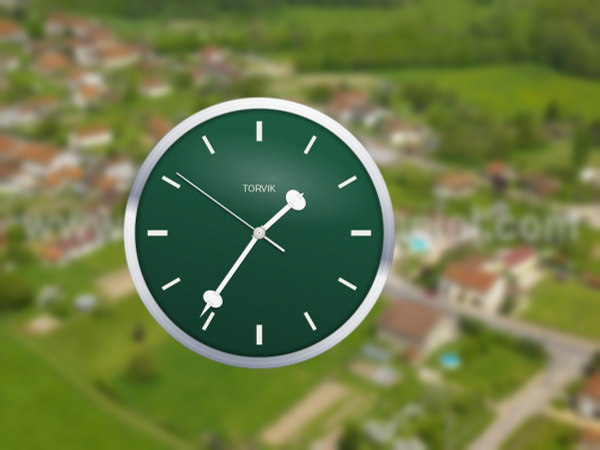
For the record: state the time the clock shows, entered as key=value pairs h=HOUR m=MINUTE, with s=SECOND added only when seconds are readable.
h=1 m=35 s=51
